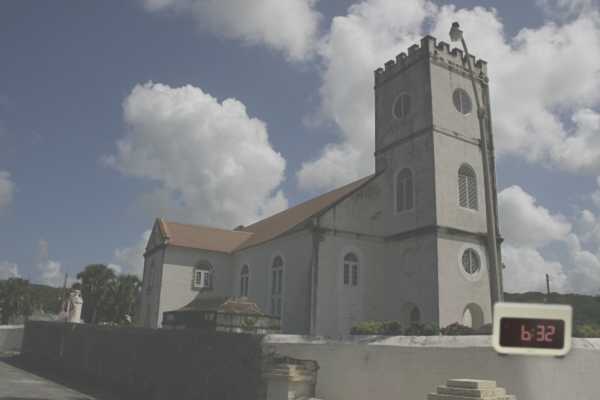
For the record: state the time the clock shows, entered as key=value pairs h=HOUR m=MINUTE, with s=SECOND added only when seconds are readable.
h=6 m=32
